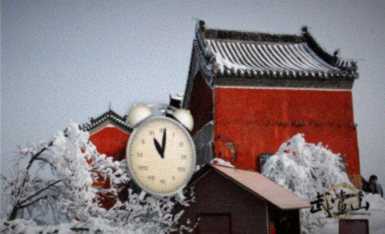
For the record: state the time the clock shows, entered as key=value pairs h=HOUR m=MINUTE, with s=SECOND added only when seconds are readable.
h=11 m=1
